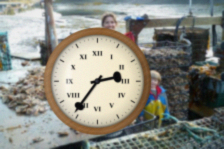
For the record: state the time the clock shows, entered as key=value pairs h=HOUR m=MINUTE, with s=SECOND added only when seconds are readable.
h=2 m=36
